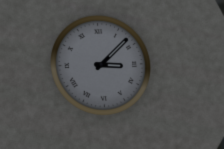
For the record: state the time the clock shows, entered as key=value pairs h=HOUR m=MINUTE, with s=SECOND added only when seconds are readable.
h=3 m=8
